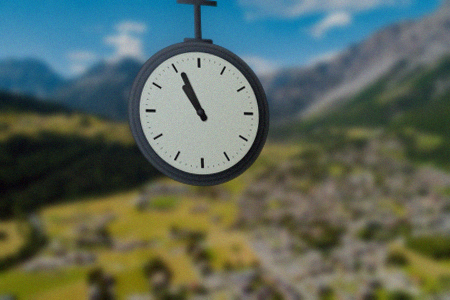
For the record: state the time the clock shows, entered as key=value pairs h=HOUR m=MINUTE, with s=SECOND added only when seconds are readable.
h=10 m=56
